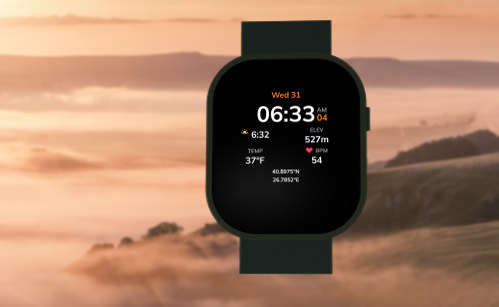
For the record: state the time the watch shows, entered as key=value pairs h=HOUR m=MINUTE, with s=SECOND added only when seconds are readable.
h=6 m=33 s=4
